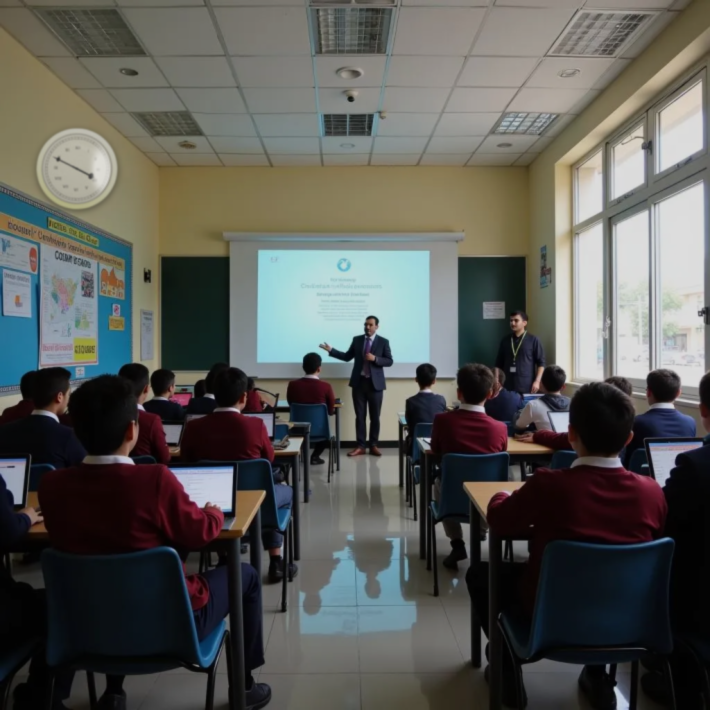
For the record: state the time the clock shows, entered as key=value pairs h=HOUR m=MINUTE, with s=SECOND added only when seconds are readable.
h=3 m=49
